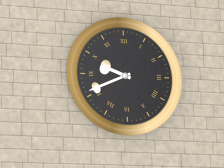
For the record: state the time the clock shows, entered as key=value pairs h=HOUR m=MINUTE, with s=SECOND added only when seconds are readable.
h=9 m=41
